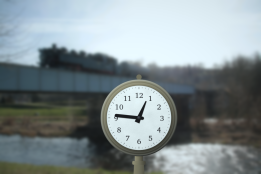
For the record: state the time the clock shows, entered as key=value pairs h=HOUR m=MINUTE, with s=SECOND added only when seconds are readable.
h=12 m=46
